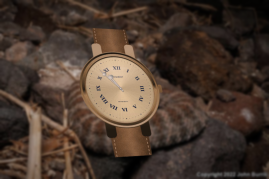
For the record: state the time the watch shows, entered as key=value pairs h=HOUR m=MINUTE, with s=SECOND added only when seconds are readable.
h=10 m=53
